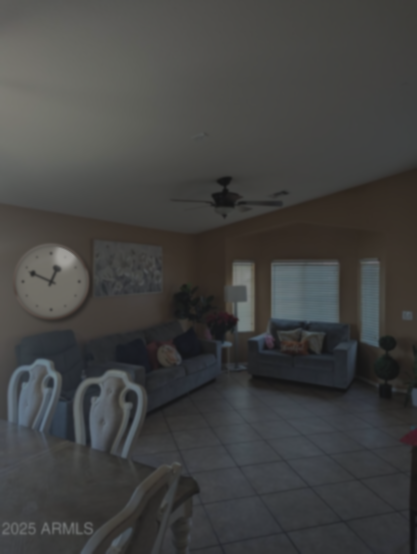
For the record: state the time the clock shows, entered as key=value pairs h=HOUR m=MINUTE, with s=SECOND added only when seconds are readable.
h=12 m=49
